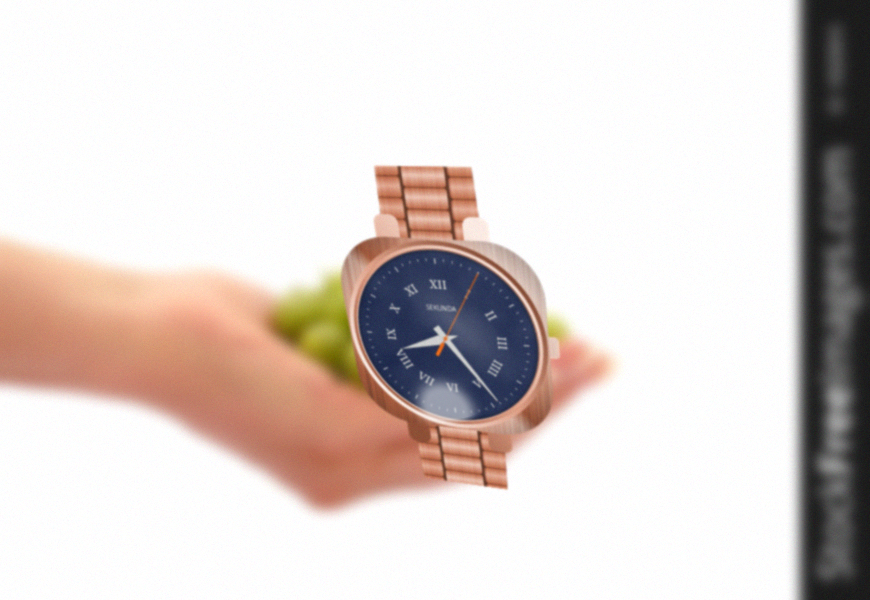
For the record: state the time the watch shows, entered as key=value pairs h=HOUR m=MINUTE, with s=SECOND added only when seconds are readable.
h=8 m=24 s=5
